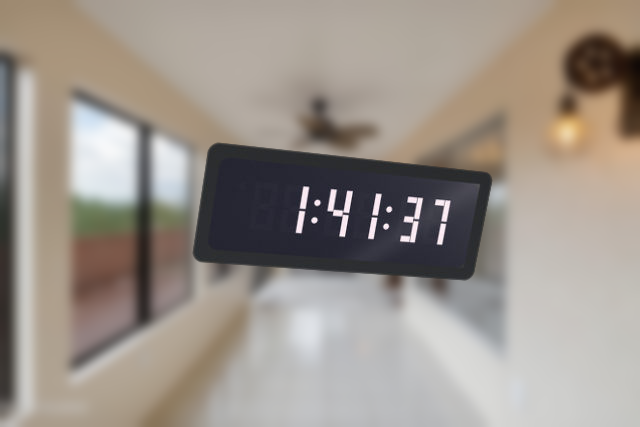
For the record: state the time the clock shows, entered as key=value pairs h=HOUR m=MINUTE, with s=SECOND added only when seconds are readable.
h=1 m=41 s=37
